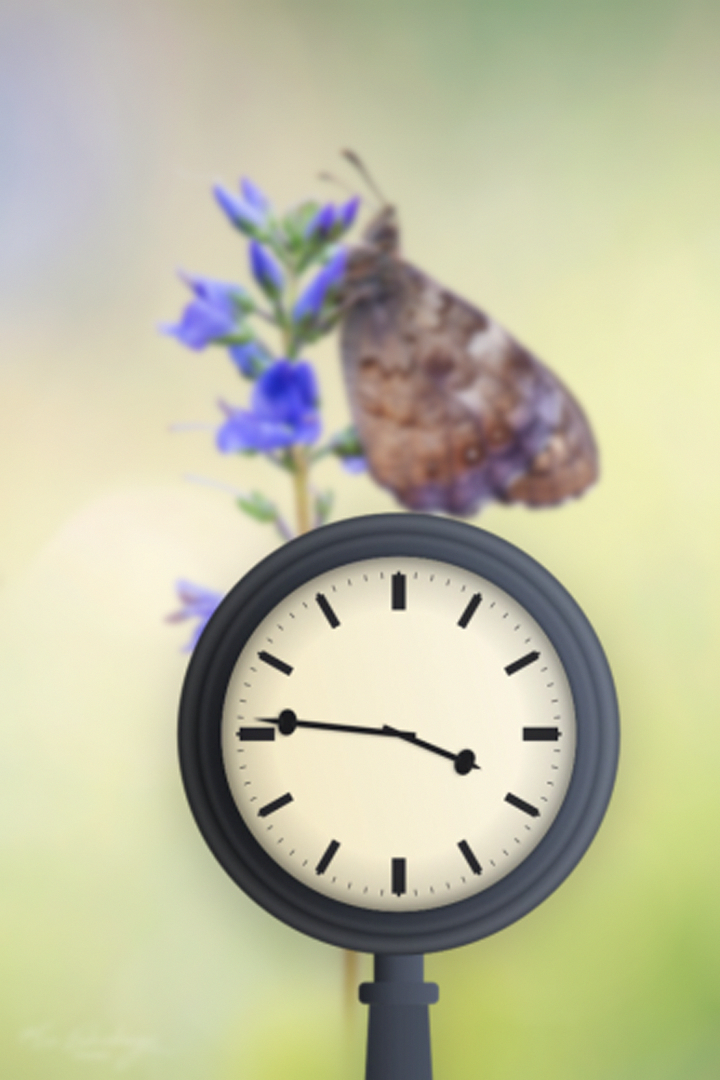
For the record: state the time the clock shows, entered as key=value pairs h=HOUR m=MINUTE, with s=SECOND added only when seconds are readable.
h=3 m=46
